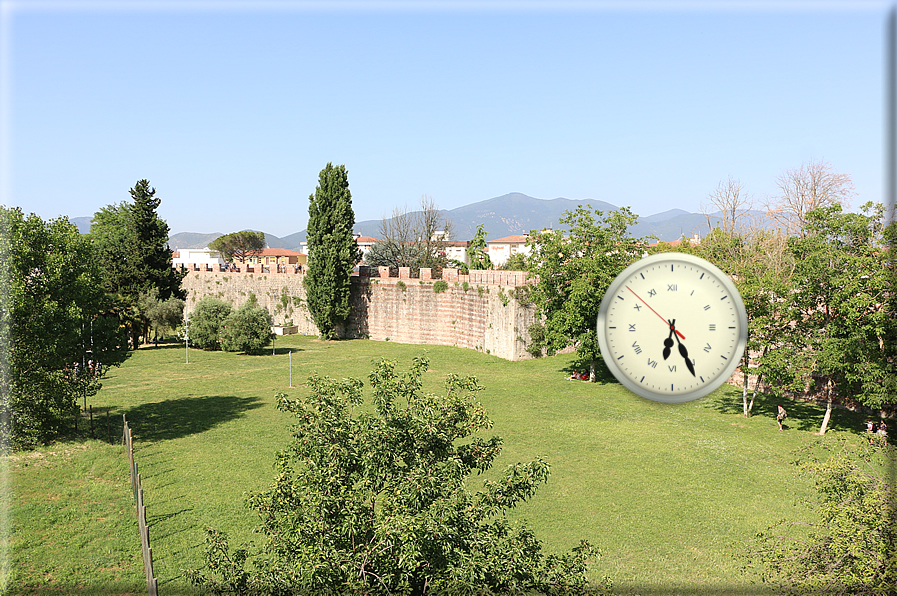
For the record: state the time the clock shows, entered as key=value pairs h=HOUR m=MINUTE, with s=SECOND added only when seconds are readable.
h=6 m=25 s=52
